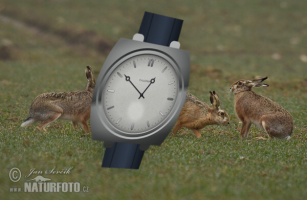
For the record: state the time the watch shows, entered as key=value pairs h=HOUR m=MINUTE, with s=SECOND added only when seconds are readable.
h=12 m=51
